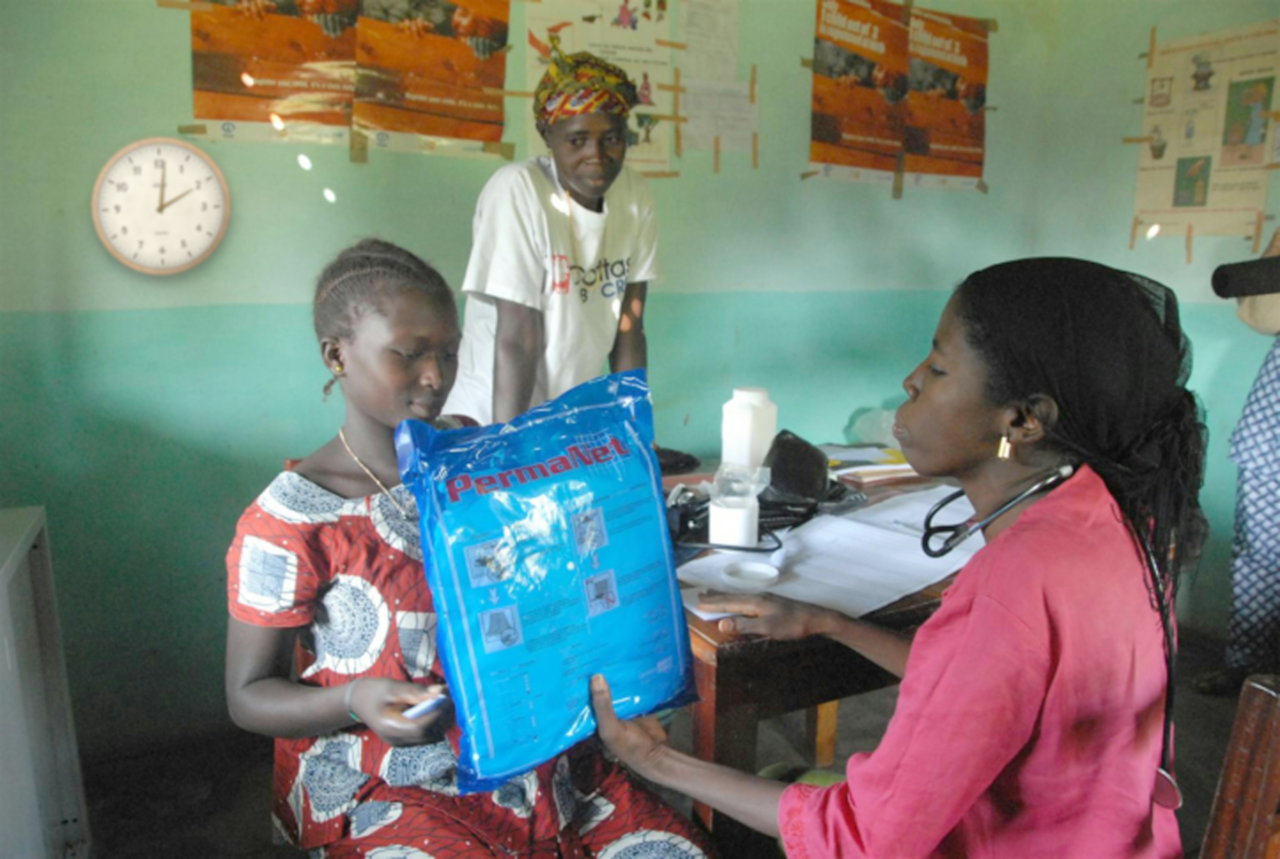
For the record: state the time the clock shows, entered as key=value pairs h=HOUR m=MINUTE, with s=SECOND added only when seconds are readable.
h=2 m=1
